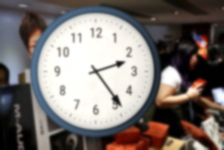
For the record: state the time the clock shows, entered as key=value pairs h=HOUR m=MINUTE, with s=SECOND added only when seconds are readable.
h=2 m=24
